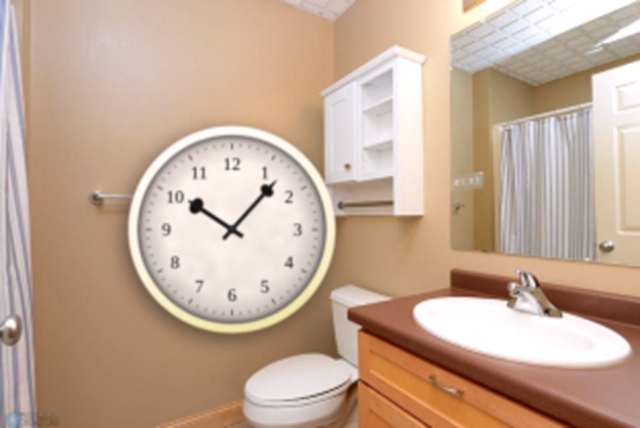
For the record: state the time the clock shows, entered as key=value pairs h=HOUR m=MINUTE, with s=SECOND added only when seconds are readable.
h=10 m=7
